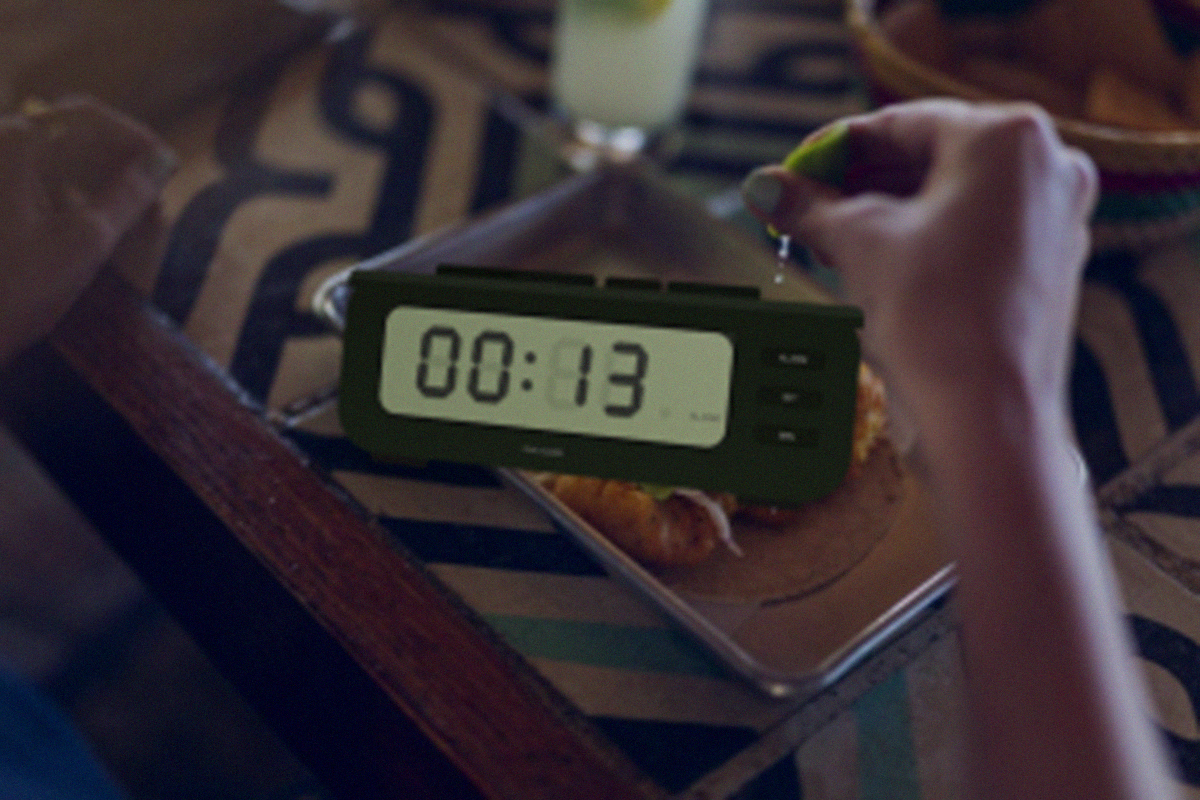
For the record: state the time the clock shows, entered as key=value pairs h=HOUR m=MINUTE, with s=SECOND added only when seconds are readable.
h=0 m=13
